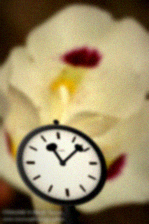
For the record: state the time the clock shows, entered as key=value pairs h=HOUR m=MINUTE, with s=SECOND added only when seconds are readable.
h=11 m=8
